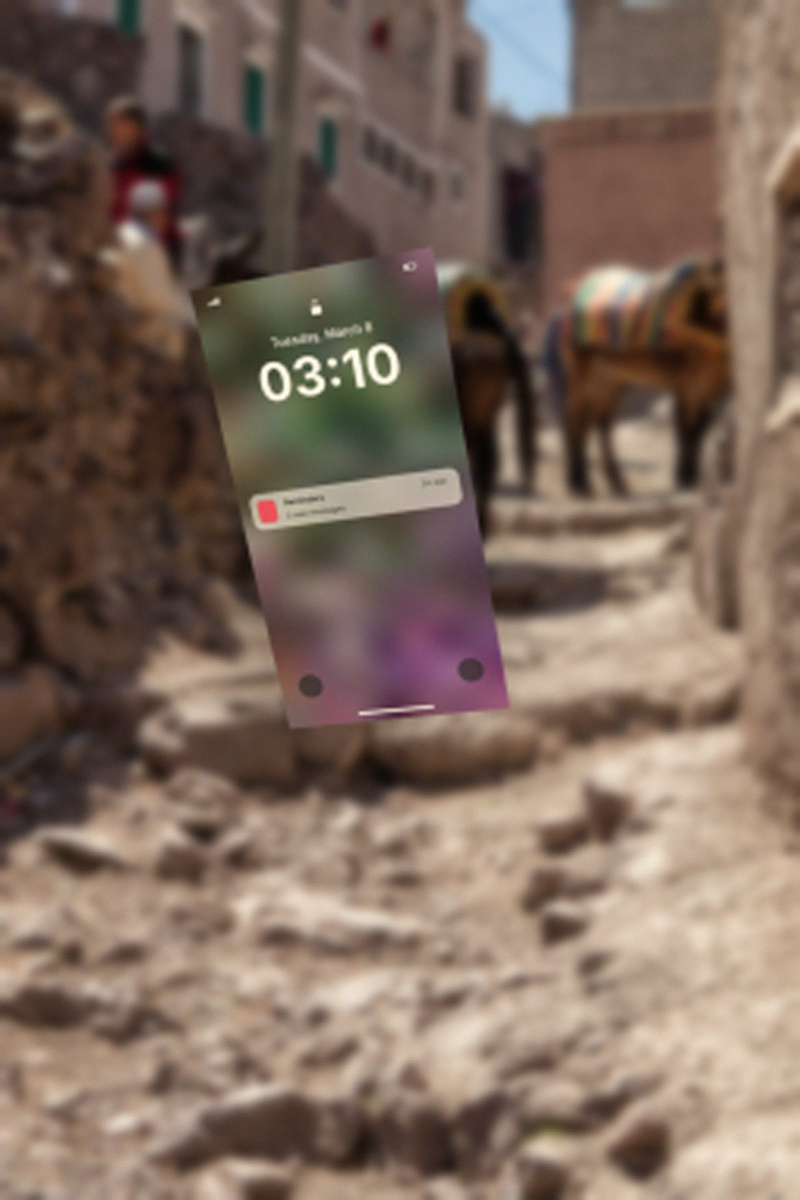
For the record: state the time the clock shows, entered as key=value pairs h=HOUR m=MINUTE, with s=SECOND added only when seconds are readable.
h=3 m=10
